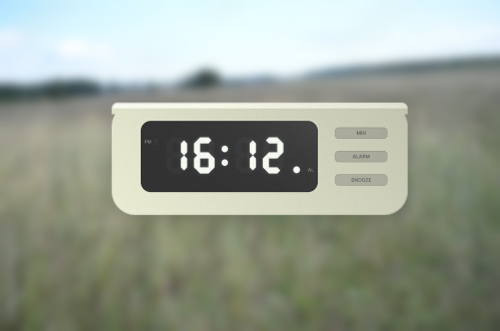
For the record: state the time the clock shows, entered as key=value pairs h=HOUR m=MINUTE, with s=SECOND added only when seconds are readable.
h=16 m=12
